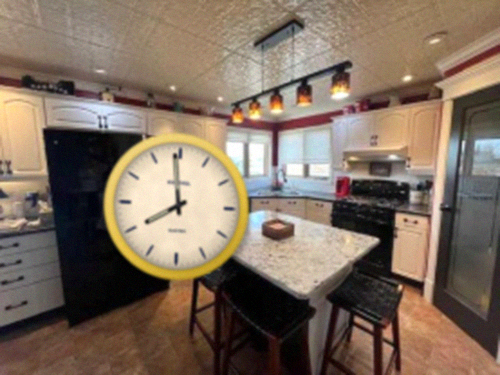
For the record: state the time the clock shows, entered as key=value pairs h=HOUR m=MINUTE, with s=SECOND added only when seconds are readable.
h=7 m=59
